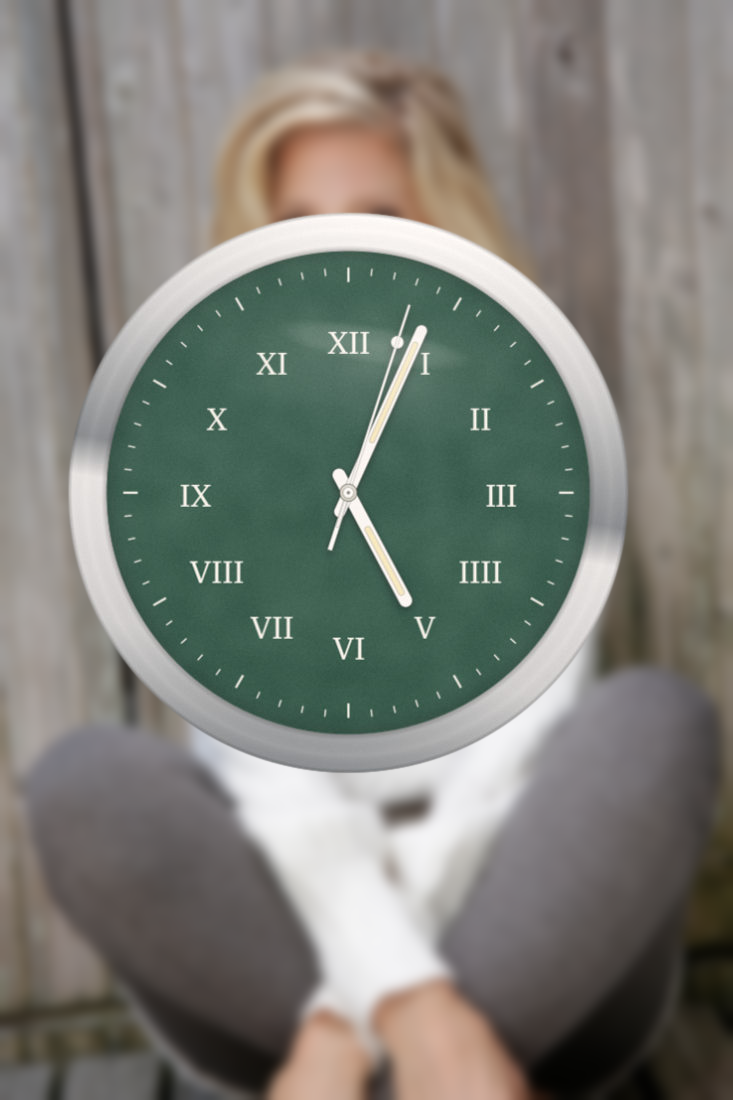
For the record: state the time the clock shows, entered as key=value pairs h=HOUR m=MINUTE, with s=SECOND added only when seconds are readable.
h=5 m=4 s=3
